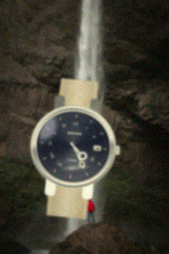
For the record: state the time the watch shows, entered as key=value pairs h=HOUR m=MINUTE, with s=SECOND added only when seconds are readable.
h=4 m=25
